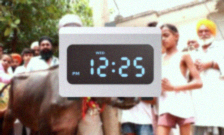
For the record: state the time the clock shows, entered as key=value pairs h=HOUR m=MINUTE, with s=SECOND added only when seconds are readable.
h=12 m=25
